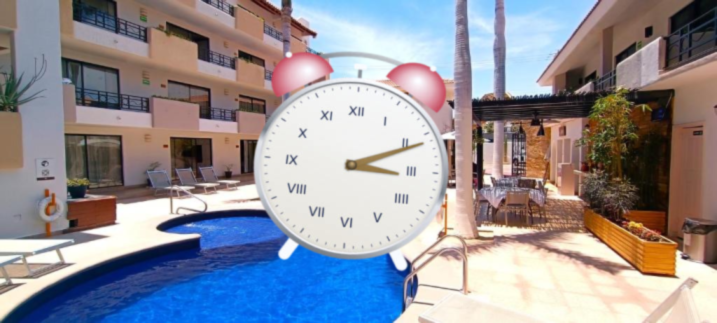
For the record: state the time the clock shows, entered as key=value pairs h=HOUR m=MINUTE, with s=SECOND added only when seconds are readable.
h=3 m=11
